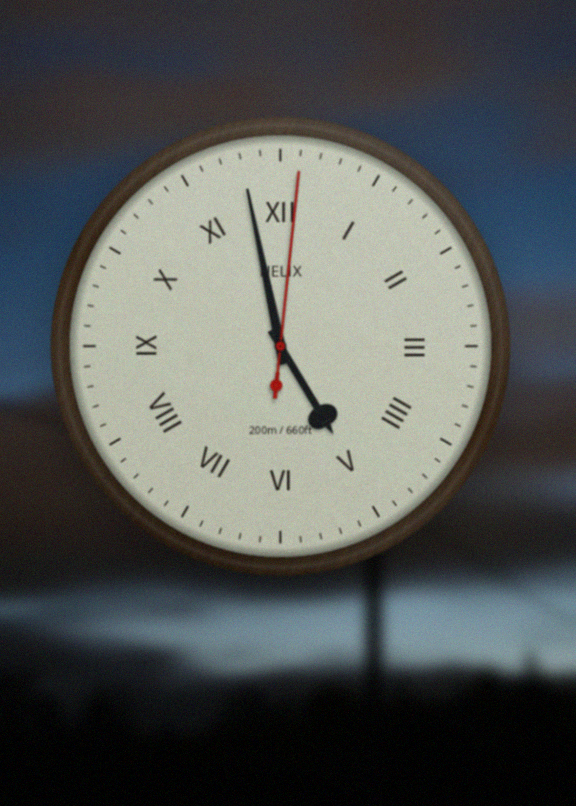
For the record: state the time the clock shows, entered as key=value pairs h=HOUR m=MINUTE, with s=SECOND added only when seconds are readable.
h=4 m=58 s=1
